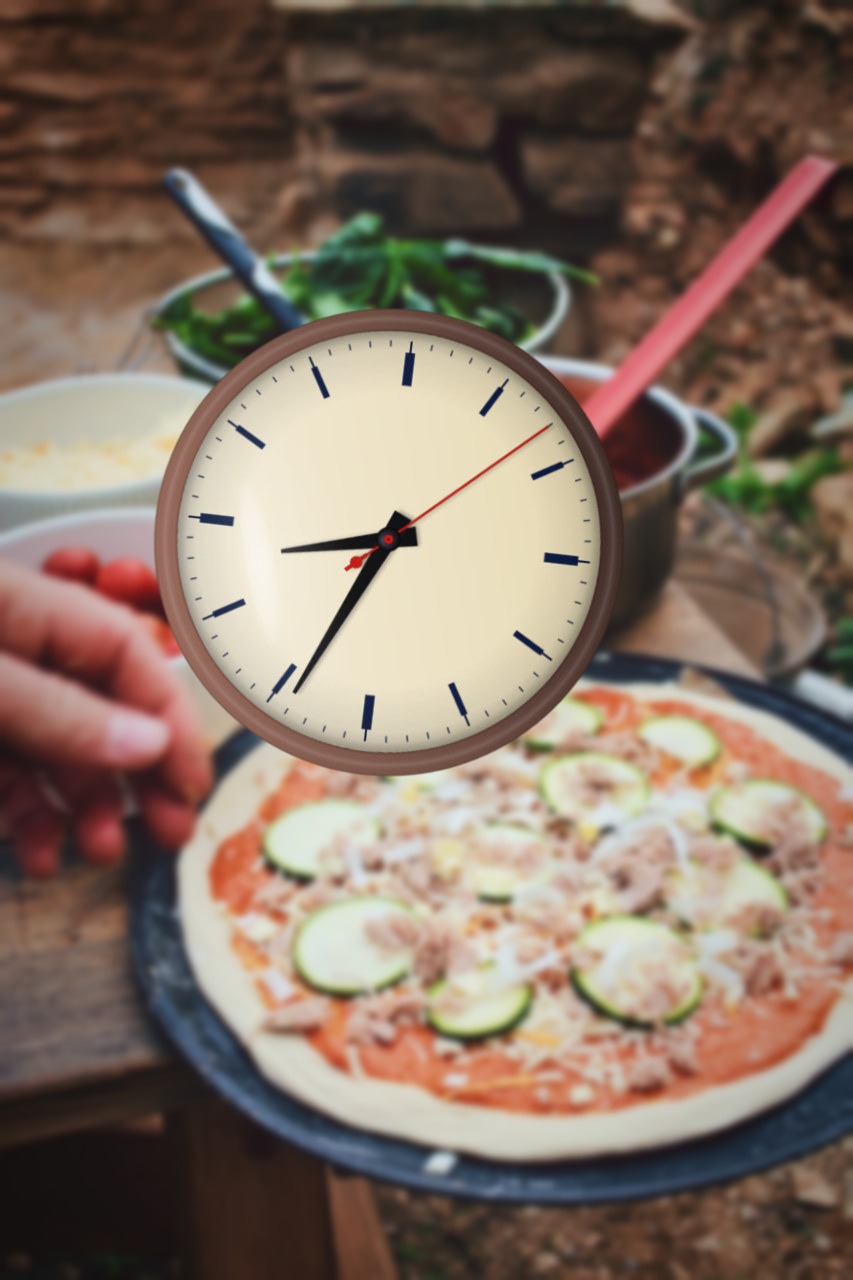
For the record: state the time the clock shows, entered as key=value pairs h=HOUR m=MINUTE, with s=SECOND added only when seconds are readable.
h=8 m=34 s=8
